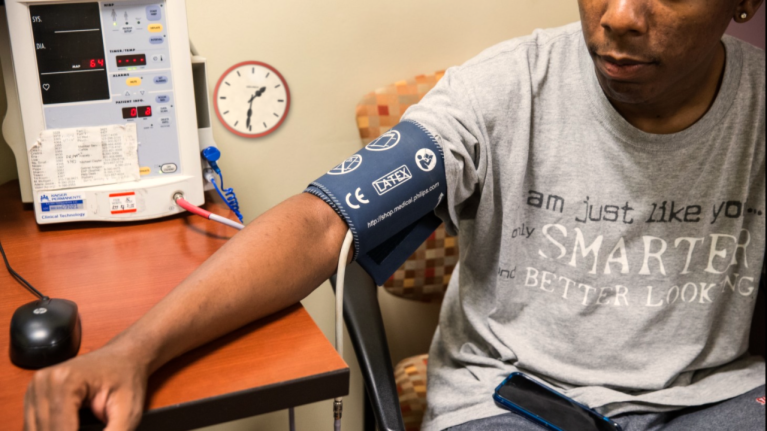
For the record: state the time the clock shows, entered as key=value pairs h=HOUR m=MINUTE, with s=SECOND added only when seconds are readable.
h=1 m=31
